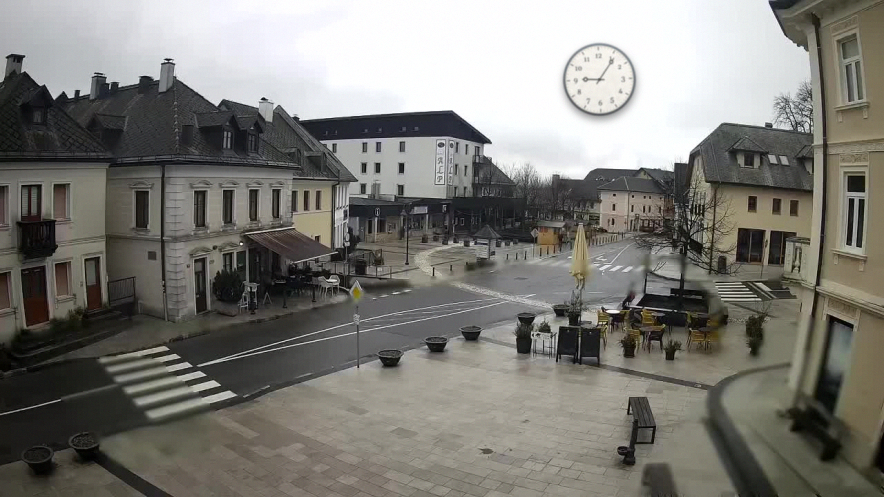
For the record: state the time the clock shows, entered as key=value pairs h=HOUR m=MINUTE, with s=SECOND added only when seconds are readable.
h=9 m=6
